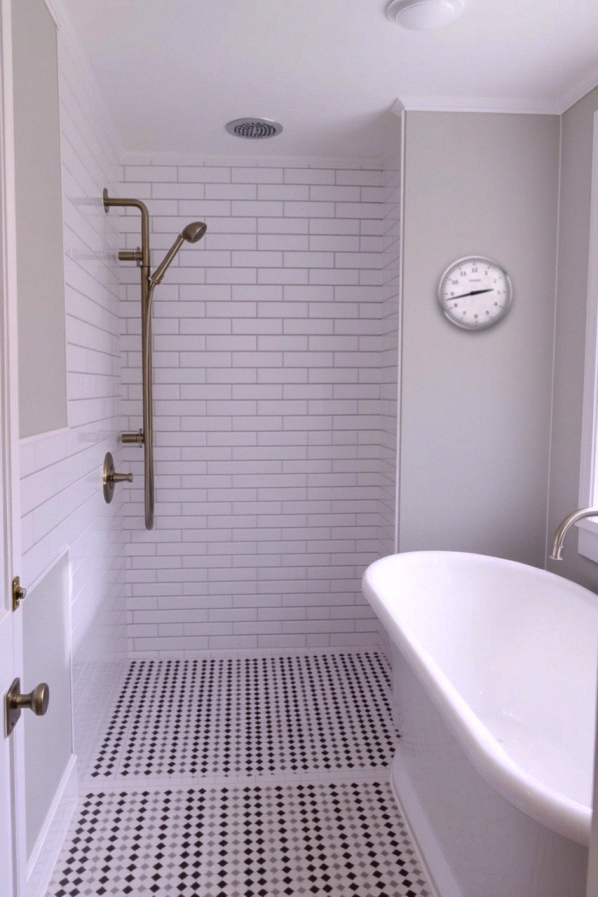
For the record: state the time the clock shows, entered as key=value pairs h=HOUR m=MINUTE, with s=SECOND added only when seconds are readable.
h=2 m=43
